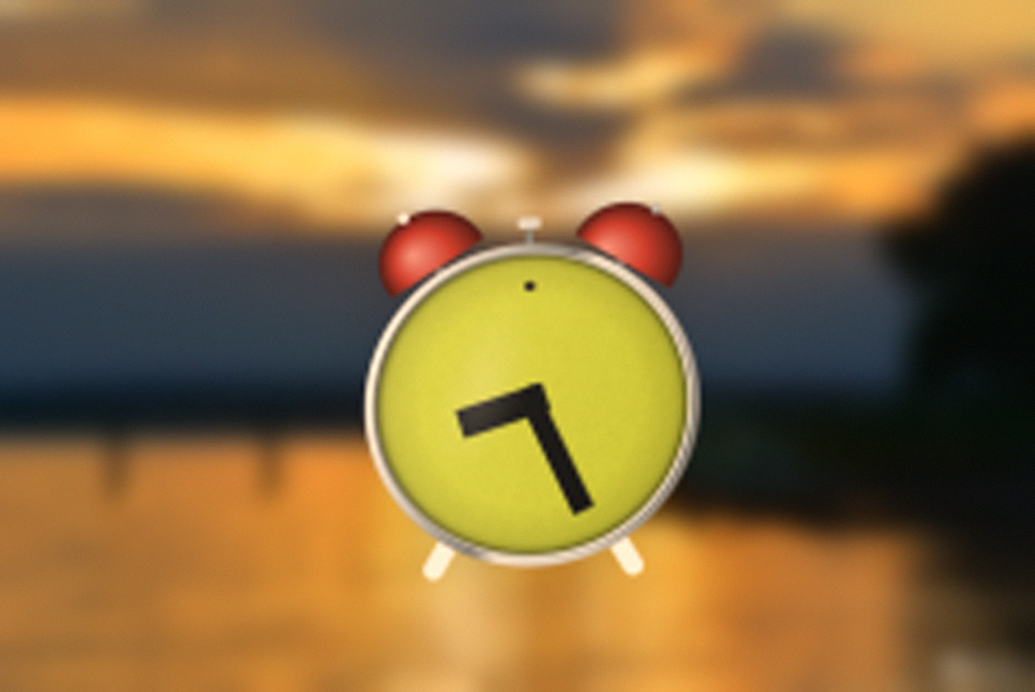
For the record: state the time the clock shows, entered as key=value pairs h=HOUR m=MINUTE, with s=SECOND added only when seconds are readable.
h=8 m=26
